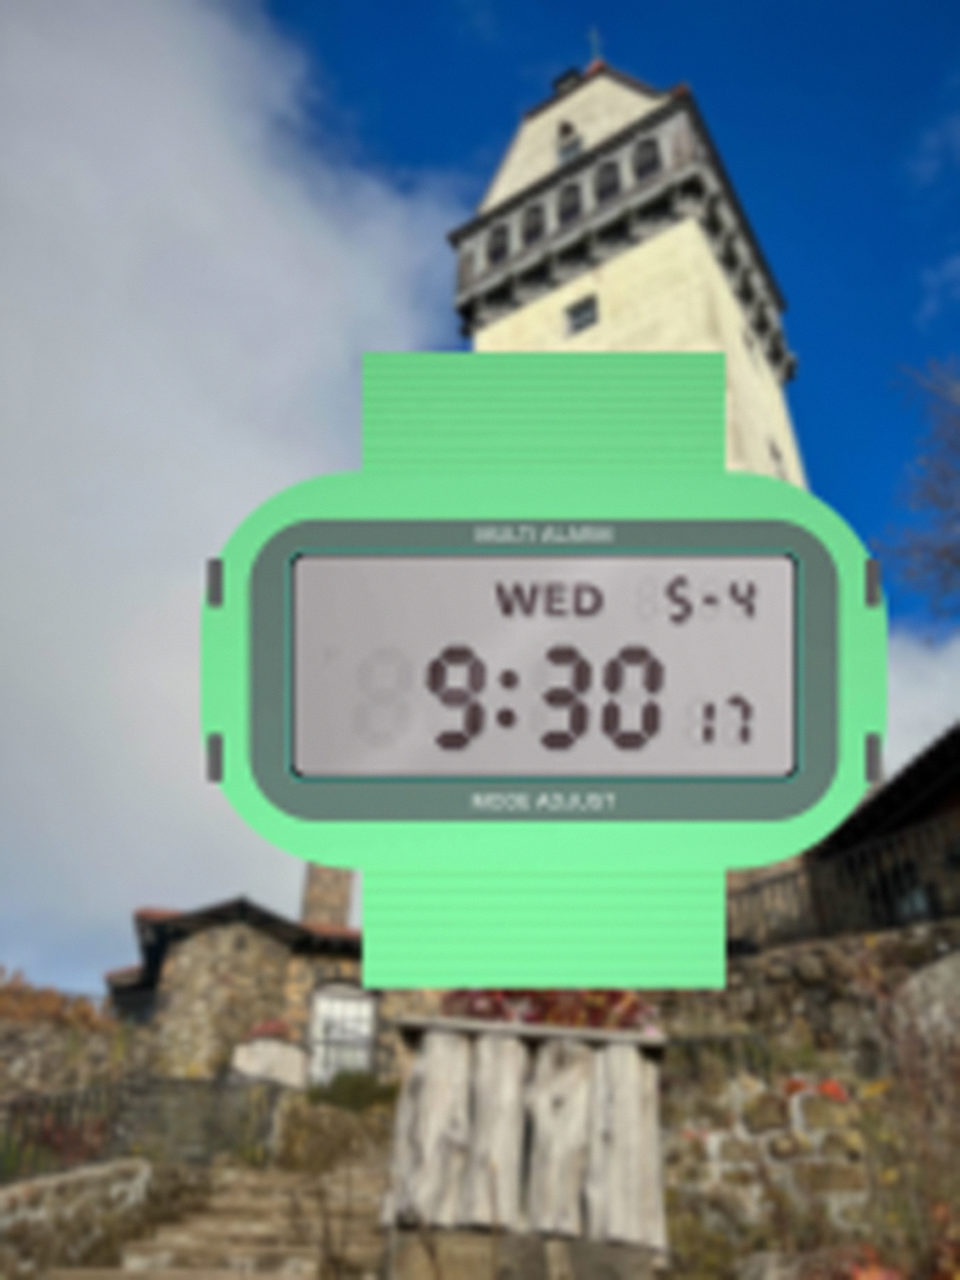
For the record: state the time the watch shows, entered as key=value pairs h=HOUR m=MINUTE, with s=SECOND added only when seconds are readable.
h=9 m=30 s=17
